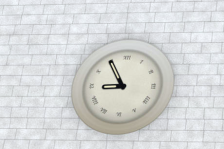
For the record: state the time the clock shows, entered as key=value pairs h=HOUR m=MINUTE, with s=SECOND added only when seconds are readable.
h=8 m=55
